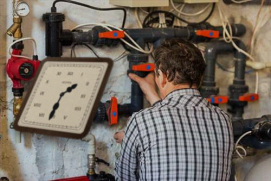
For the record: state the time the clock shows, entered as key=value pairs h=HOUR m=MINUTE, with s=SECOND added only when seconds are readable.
h=1 m=31
